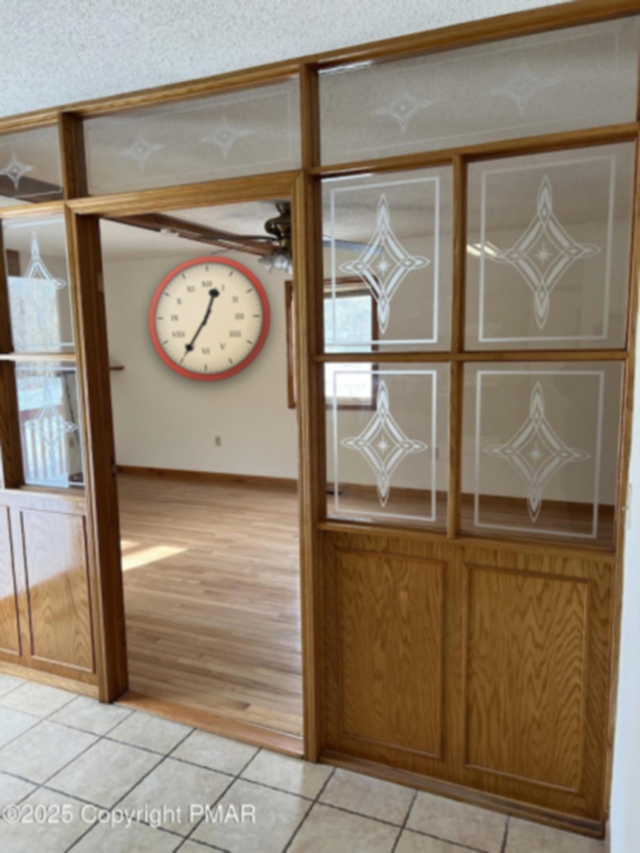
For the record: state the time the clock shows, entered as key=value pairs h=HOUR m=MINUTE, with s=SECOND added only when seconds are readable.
h=12 m=35
